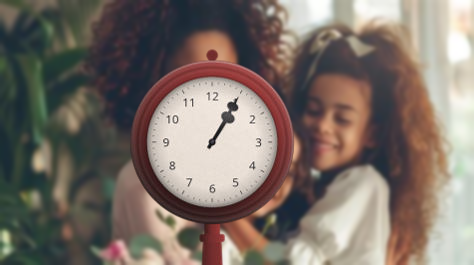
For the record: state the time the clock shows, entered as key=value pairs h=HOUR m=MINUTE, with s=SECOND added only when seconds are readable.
h=1 m=5
